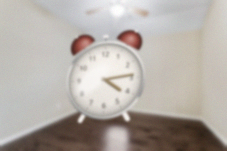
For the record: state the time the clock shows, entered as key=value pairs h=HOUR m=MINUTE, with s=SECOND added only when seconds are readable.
h=4 m=14
